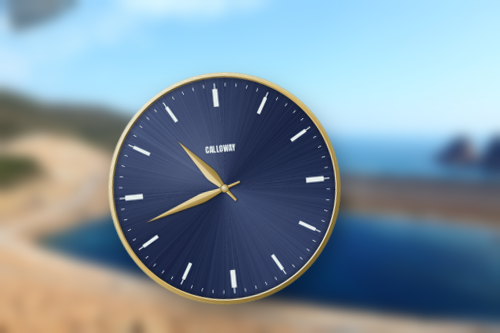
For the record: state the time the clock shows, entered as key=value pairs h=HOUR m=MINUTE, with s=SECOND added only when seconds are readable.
h=10 m=42
